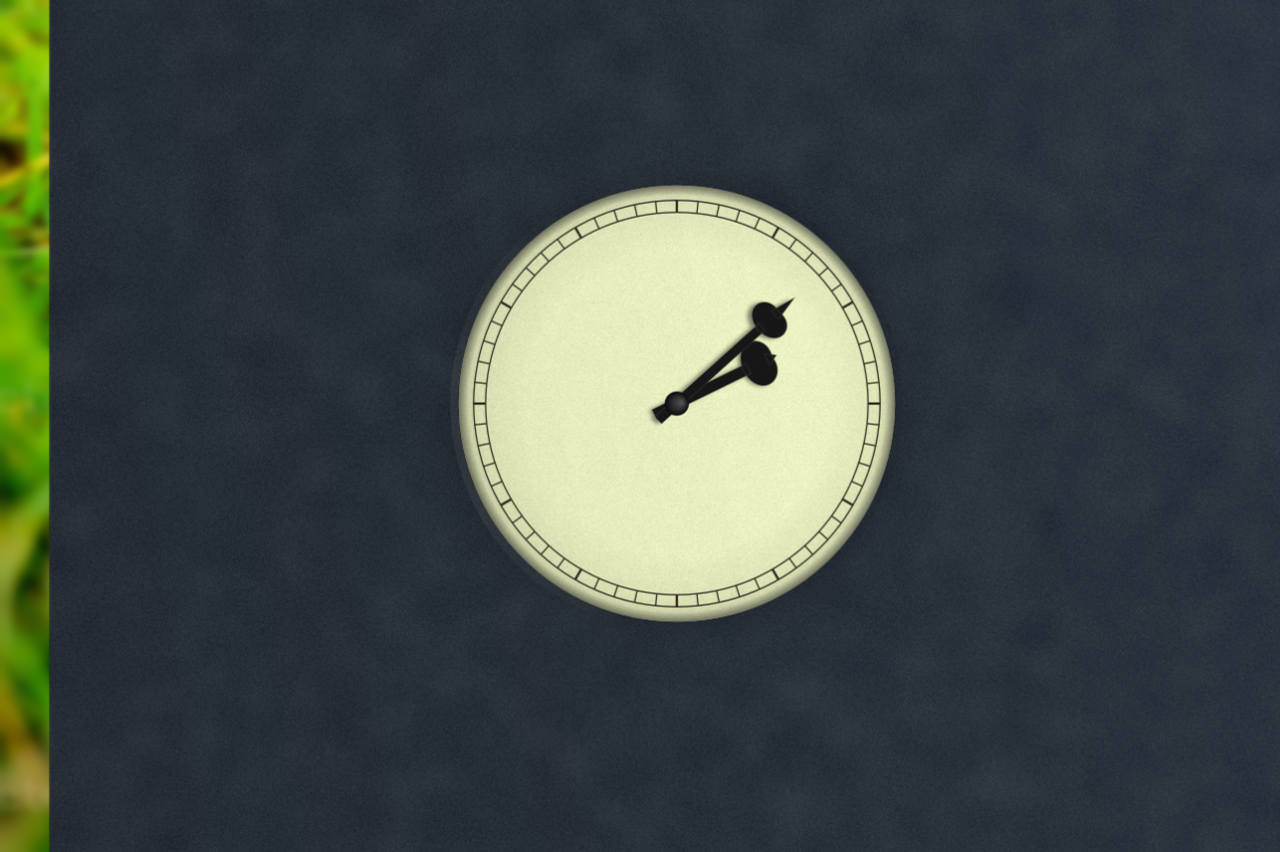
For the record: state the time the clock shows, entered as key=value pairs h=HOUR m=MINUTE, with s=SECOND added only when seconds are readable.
h=2 m=8
